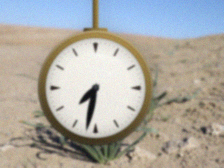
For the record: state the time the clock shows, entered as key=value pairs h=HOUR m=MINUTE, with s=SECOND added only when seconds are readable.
h=7 m=32
